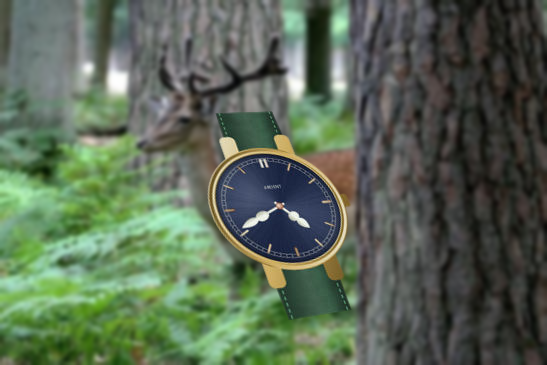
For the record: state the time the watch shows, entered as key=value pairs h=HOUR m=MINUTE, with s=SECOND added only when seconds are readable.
h=4 m=41
